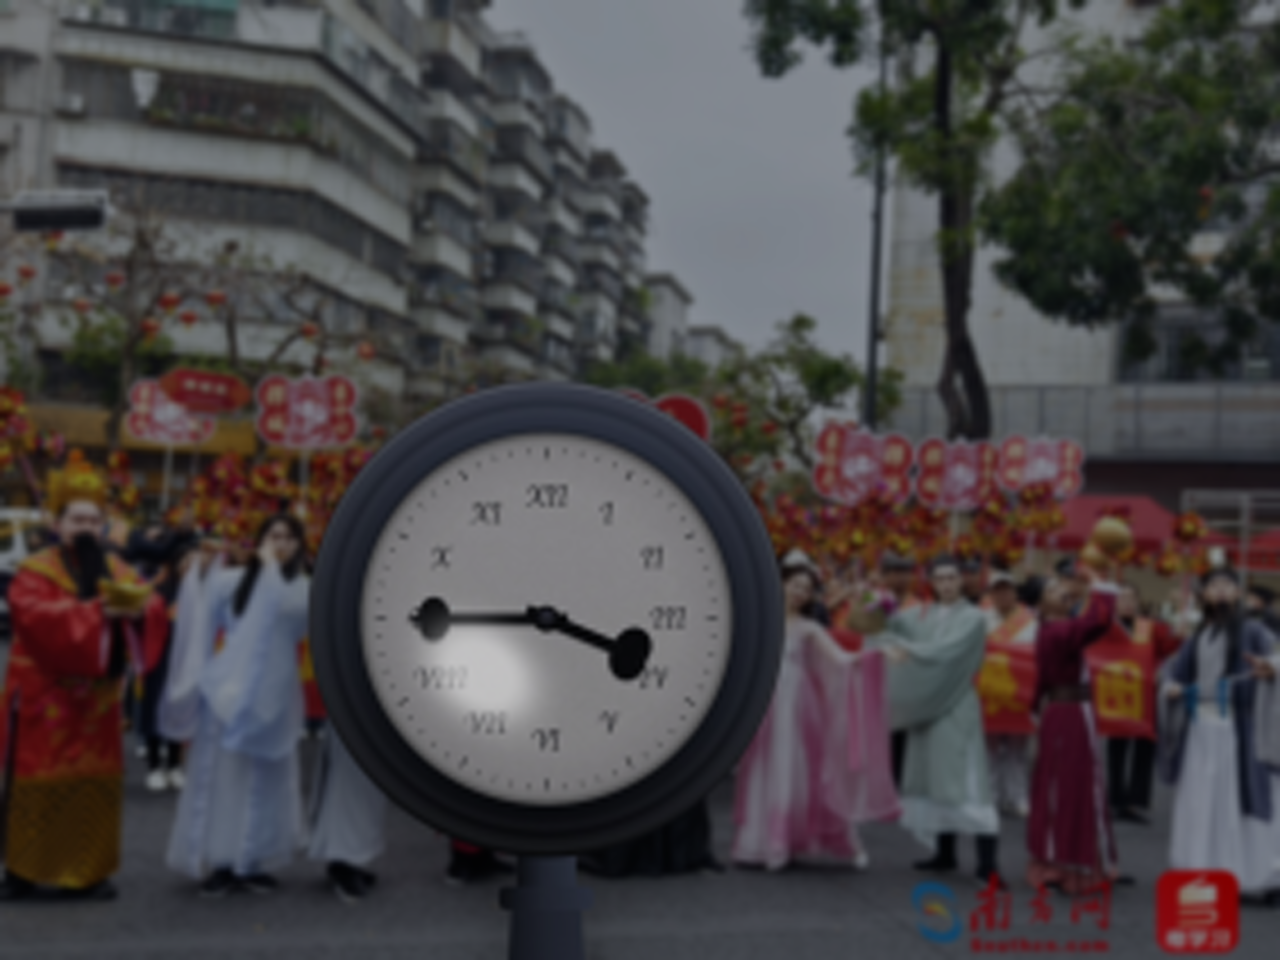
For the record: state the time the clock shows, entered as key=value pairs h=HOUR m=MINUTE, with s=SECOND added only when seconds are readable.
h=3 m=45
